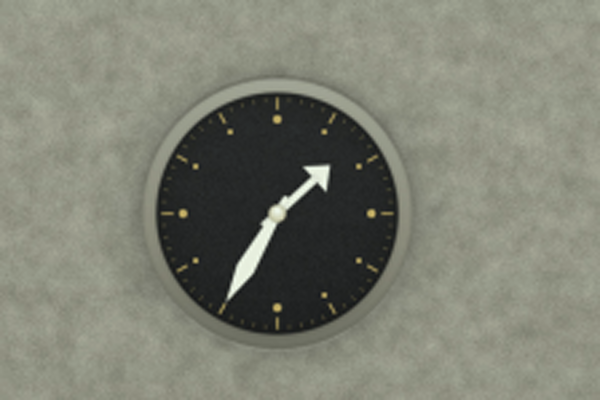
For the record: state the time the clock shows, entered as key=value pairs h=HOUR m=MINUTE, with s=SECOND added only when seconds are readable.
h=1 m=35
